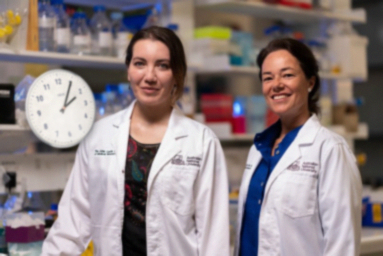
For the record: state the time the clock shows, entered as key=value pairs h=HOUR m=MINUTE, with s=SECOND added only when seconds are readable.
h=2 m=5
